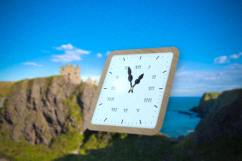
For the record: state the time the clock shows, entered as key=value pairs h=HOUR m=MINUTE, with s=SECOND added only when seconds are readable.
h=12 m=56
